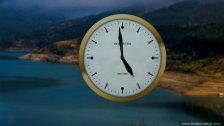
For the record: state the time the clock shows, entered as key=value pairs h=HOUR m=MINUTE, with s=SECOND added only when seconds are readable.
h=4 m=59
